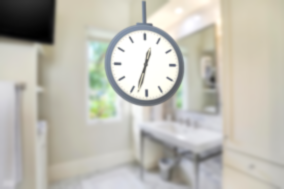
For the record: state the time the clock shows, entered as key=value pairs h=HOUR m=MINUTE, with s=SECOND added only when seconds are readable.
h=12 m=33
